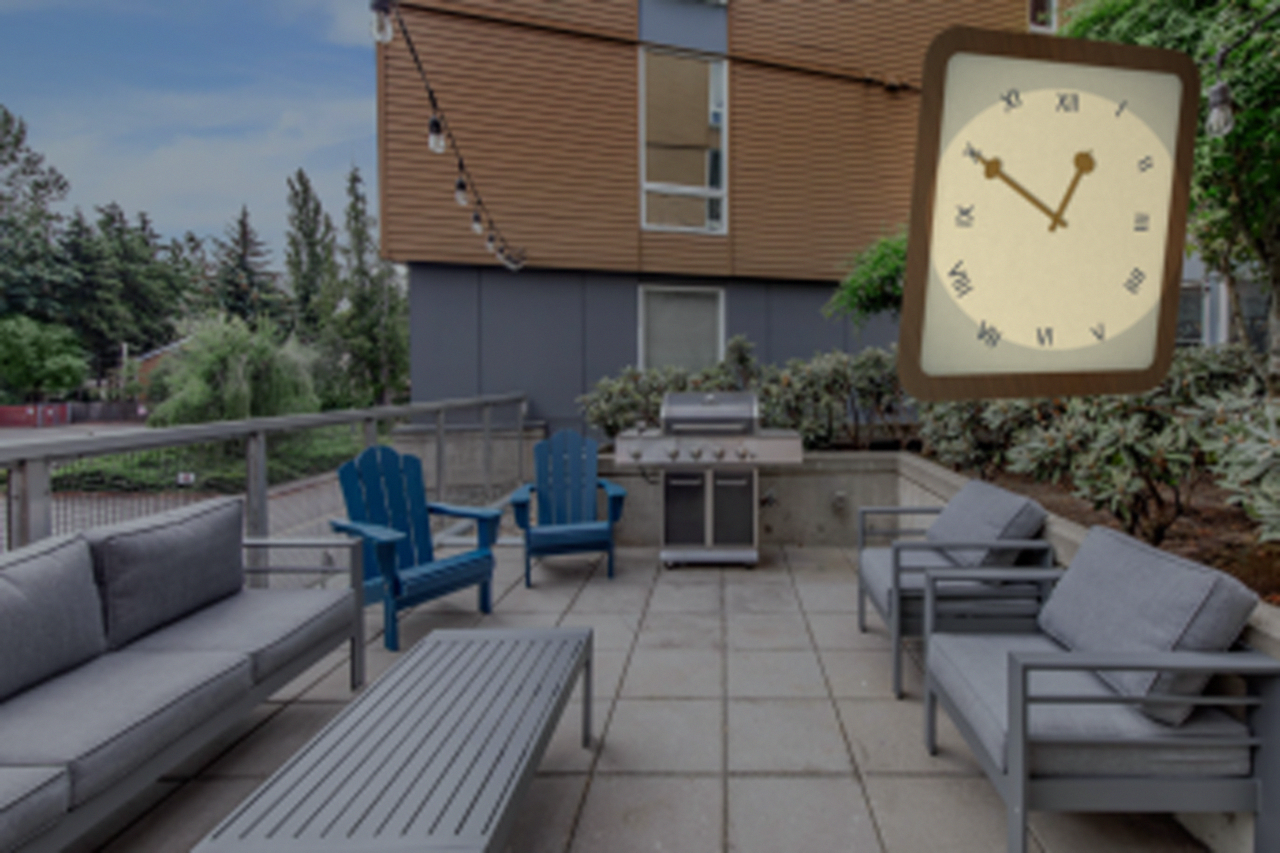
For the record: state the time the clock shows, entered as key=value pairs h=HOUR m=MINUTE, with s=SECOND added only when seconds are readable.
h=12 m=50
